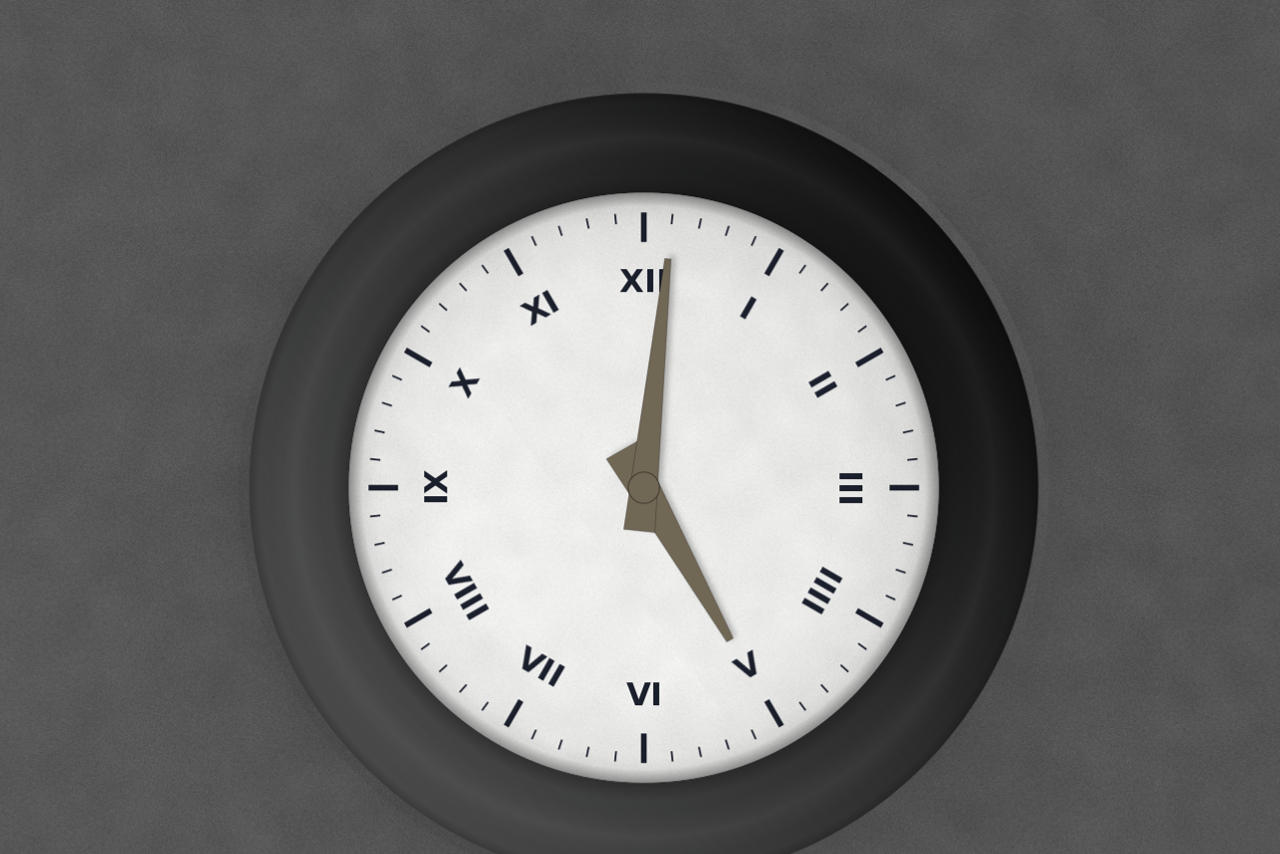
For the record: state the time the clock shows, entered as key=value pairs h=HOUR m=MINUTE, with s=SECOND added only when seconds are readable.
h=5 m=1
